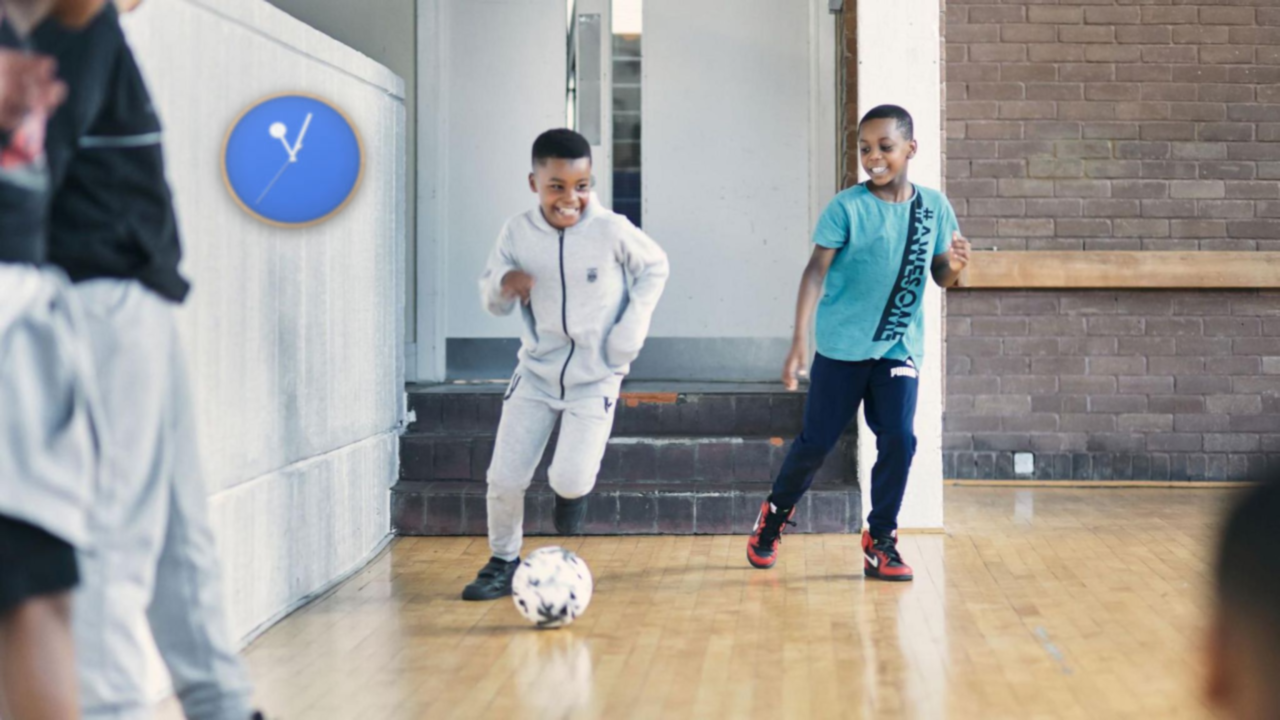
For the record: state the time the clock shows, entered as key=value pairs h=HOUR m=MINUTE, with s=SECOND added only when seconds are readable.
h=11 m=3 s=36
